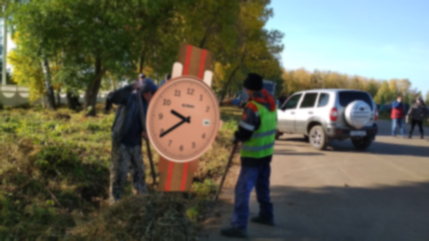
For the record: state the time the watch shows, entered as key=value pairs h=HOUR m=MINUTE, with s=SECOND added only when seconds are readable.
h=9 m=39
